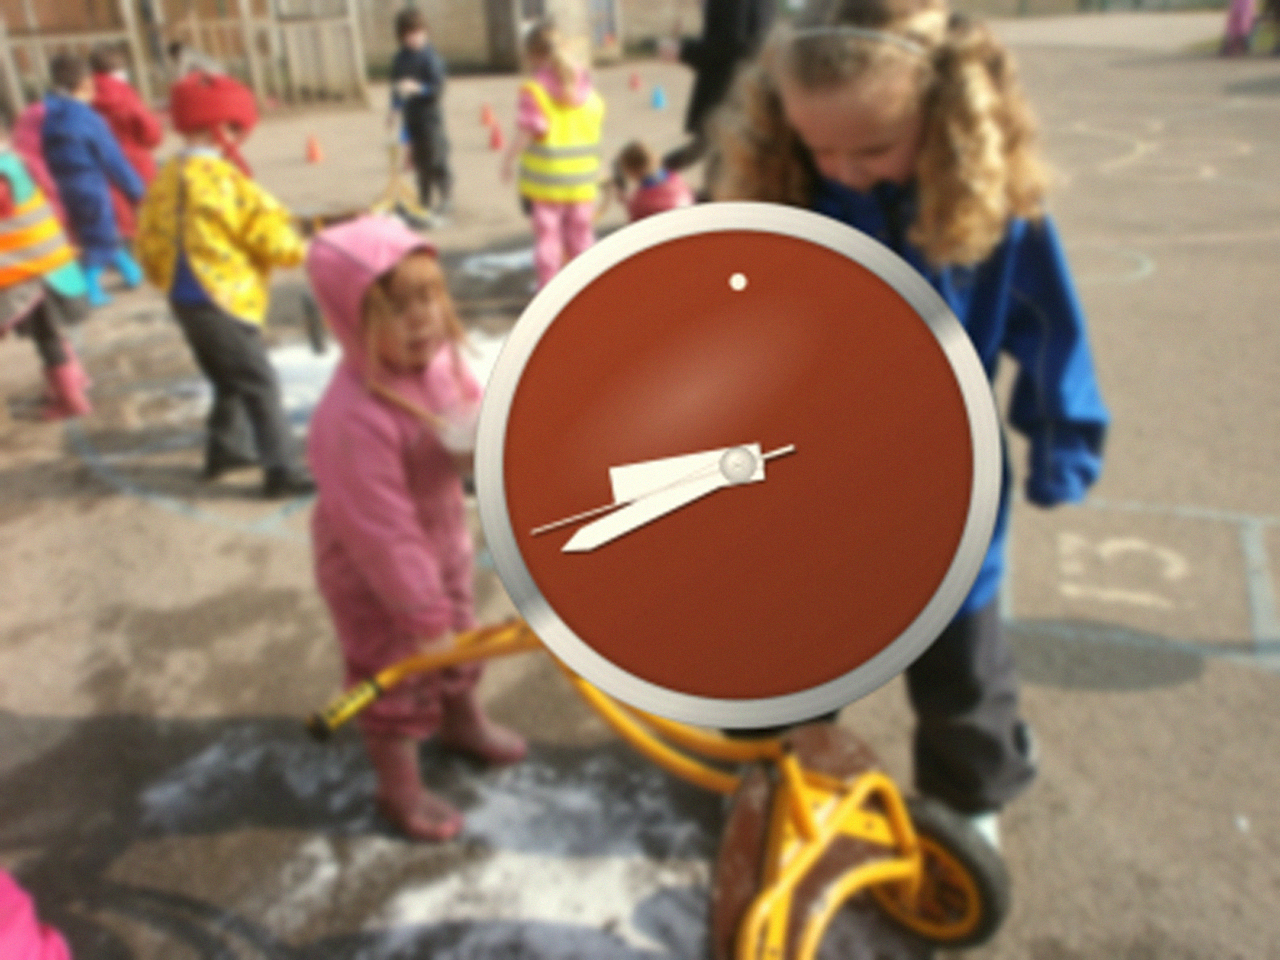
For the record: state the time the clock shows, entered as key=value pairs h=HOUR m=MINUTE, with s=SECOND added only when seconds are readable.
h=8 m=40 s=42
